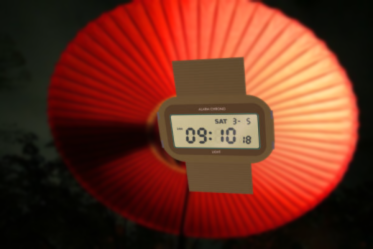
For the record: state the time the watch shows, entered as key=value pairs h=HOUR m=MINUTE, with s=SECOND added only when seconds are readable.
h=9 m=10
